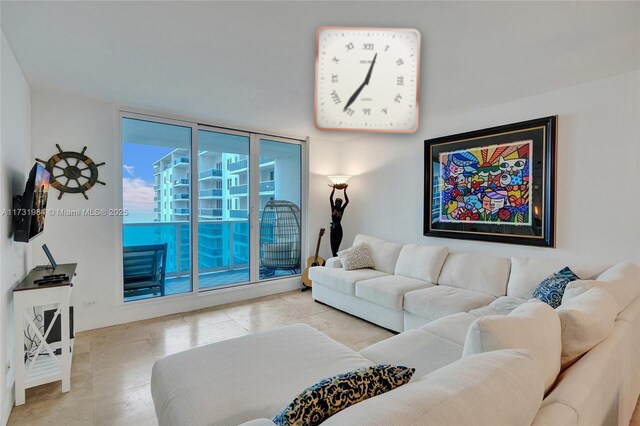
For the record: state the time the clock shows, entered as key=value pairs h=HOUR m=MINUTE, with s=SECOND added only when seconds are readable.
h=12 m=36
